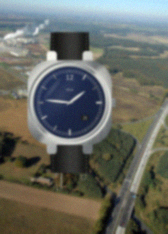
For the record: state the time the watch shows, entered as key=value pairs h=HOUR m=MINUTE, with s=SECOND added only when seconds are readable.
h=1 m=46
